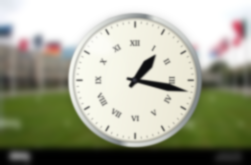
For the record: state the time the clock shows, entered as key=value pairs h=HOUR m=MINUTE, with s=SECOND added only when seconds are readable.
h=1 m=17
